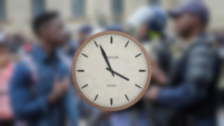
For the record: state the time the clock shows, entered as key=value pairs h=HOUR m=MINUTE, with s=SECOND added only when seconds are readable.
h=3 m=56
